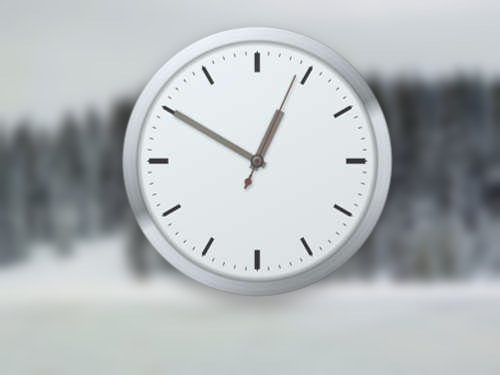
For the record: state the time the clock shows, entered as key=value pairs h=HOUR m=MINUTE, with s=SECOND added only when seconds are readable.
h=12 m=50 s=4
